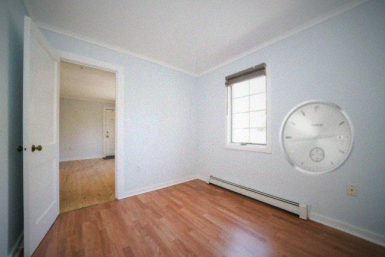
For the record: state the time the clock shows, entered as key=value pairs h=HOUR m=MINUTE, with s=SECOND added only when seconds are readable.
h=2 m=44
